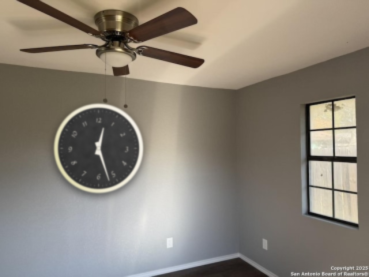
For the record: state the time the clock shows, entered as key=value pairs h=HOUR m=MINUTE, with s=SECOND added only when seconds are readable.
h=12 m=27
